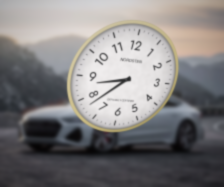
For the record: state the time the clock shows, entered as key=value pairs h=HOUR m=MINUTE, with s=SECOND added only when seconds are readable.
h=8 m=38
